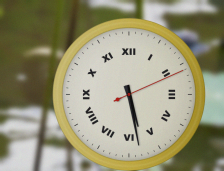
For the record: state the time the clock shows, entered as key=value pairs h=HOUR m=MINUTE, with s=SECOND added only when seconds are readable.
h=5 m=28 s=11
